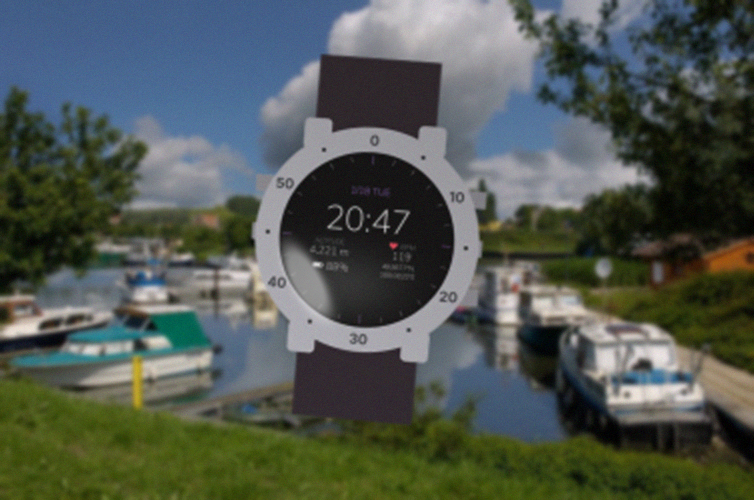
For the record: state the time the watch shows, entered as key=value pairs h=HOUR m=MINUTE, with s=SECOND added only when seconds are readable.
h=20 m=47
